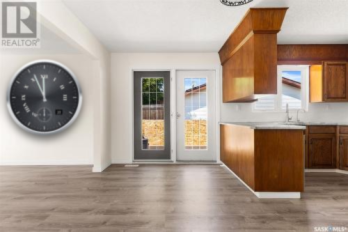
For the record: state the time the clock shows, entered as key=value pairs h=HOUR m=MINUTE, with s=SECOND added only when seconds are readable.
h=11 m=56
